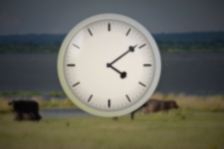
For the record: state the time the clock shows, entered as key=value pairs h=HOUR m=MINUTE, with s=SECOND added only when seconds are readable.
h=4 m=9
